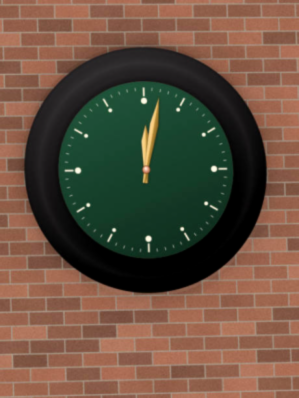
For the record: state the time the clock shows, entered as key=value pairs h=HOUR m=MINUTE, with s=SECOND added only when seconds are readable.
h=12 m=2
